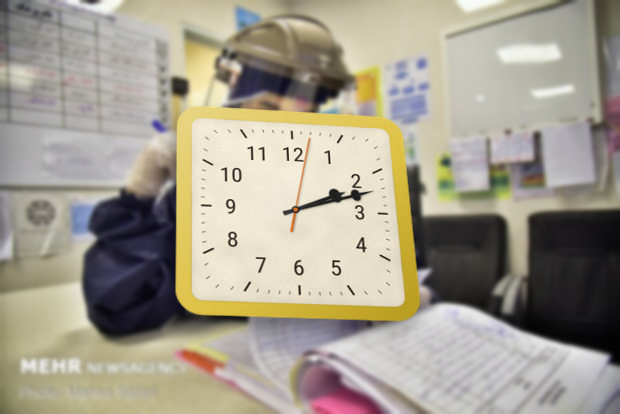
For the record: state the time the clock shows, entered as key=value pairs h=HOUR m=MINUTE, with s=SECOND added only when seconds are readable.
h=2 m=12 s=2
